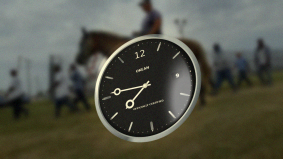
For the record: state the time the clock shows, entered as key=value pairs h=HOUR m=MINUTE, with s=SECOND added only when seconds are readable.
h=7 m=46
